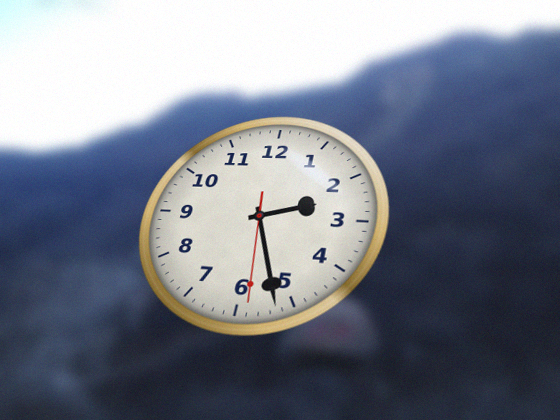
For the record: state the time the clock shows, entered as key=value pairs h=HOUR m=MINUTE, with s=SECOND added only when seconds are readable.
h=2 m=26 s=29
